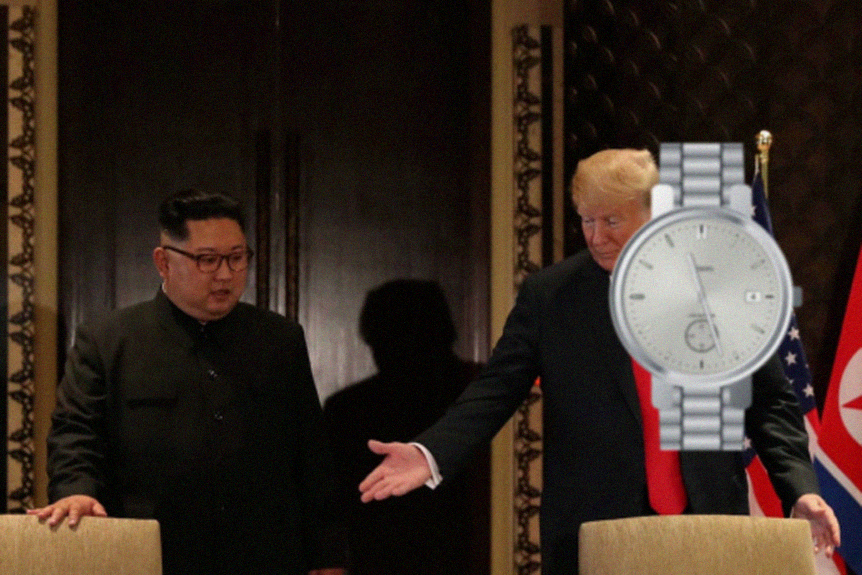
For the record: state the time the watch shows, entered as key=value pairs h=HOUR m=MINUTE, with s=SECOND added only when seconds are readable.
h=11 m=27
